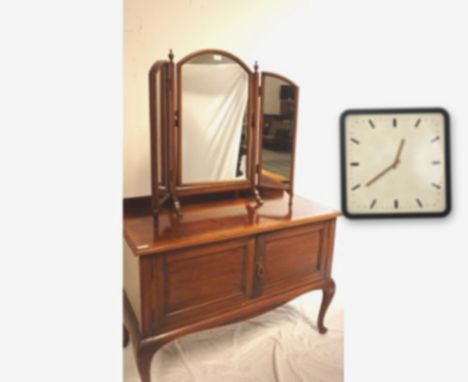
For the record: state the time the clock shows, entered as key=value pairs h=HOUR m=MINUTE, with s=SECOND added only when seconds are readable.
h=12 m=39
